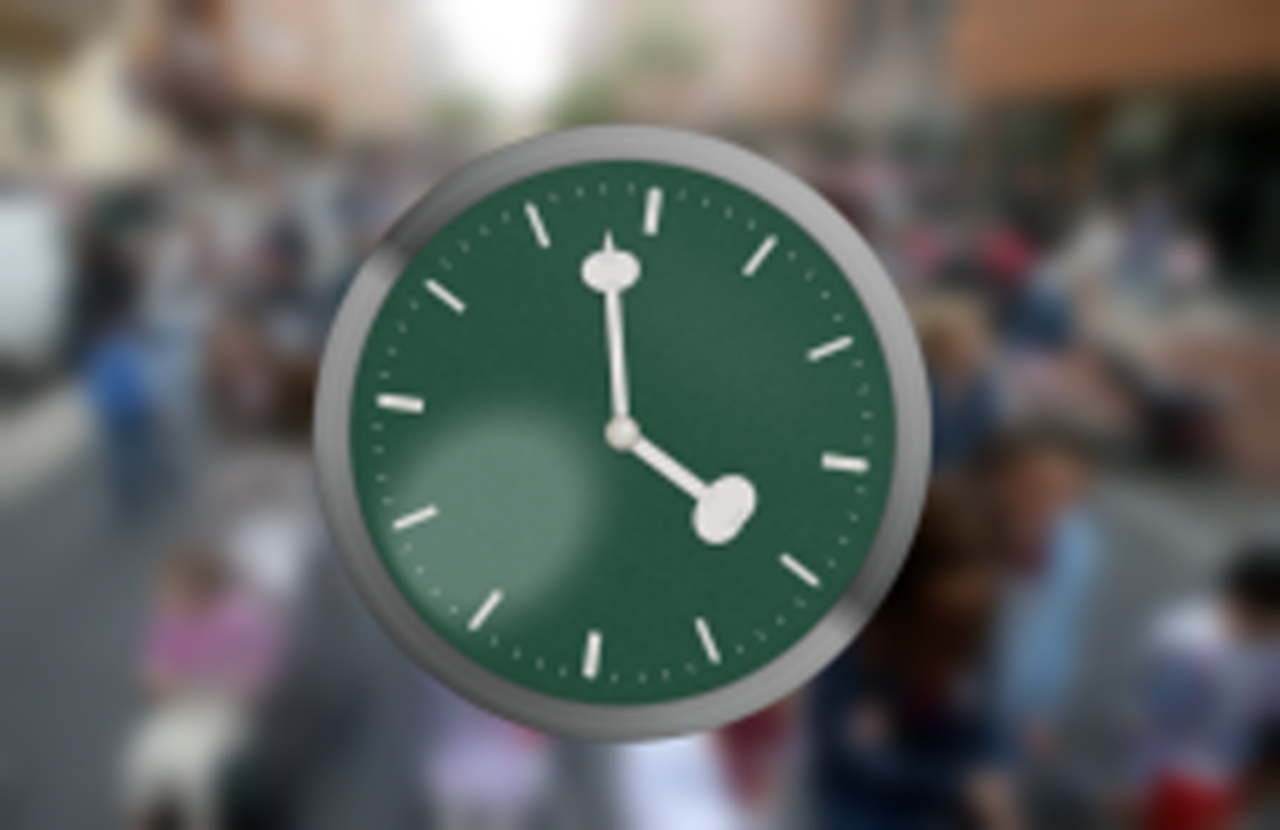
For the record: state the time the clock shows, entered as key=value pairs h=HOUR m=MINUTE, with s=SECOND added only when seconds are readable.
h=3 m=58
